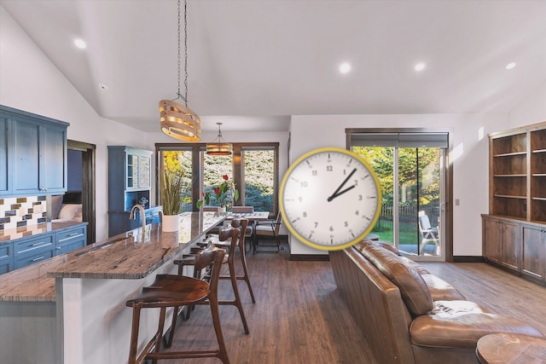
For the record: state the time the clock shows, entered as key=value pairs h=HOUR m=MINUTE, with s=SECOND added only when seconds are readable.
h=2 m=7
